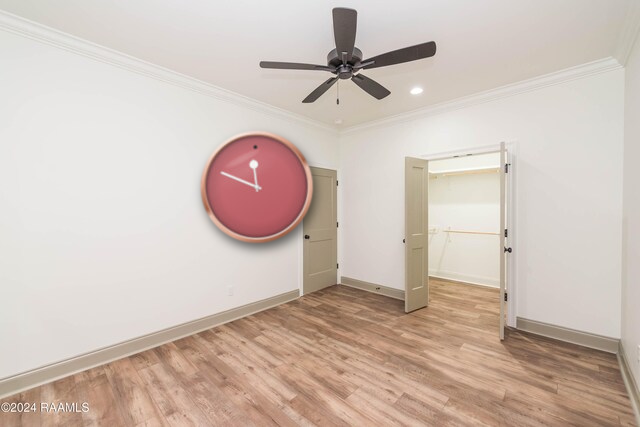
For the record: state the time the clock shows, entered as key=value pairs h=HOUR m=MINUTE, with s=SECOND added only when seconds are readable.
h=11 m=49
